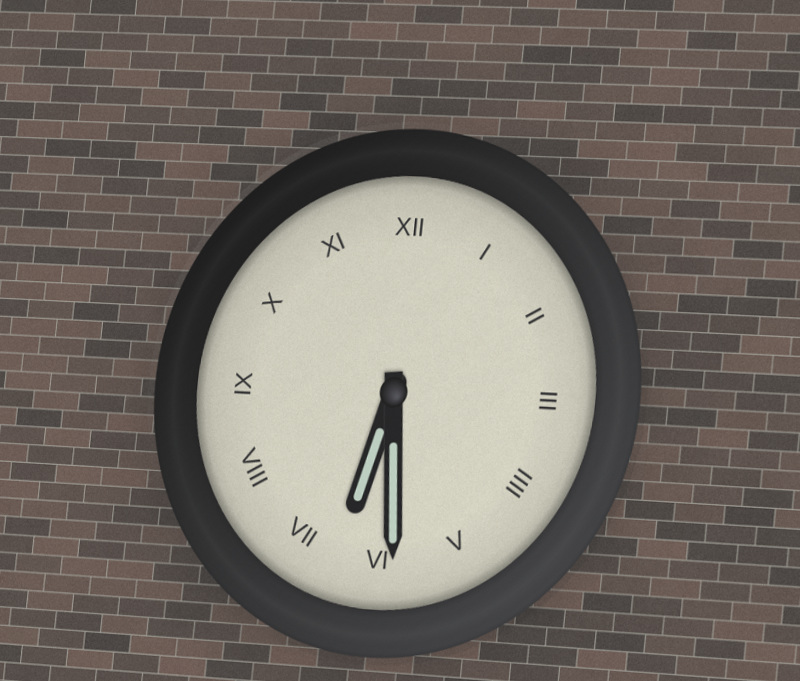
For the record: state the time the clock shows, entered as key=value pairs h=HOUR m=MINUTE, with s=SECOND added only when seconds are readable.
h=6 m=29
